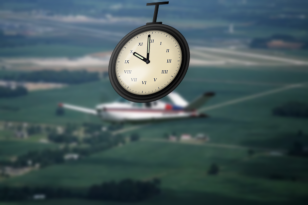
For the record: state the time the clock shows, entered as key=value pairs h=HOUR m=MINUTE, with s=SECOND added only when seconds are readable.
h=9 m=59
